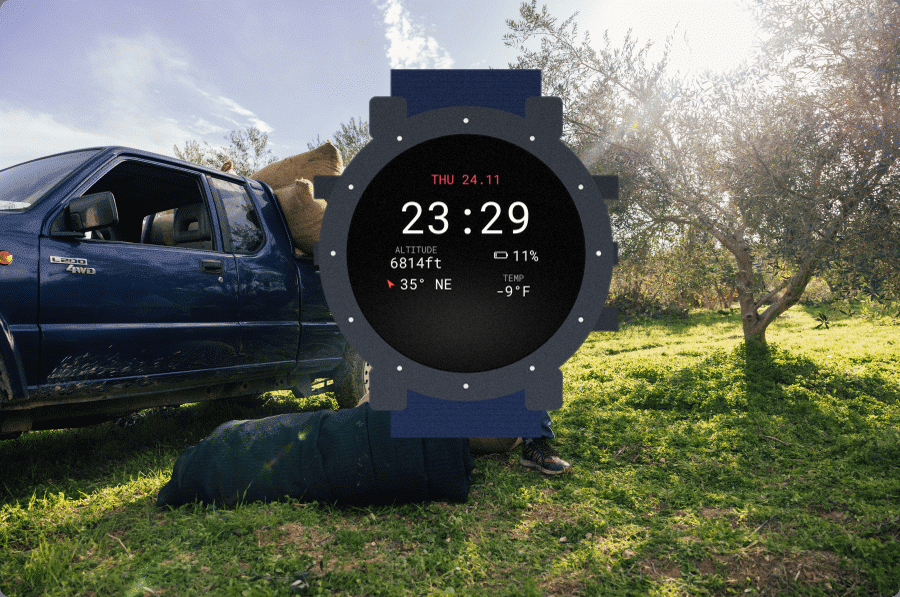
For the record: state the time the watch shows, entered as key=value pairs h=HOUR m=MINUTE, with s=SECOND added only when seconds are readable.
h=23 m=29
